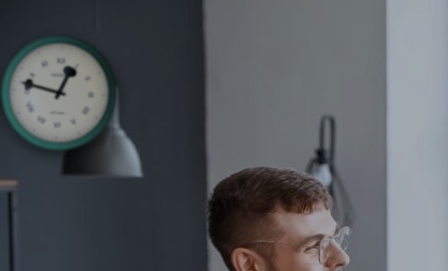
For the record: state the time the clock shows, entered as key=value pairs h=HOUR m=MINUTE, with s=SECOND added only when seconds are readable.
h=12 m=47
